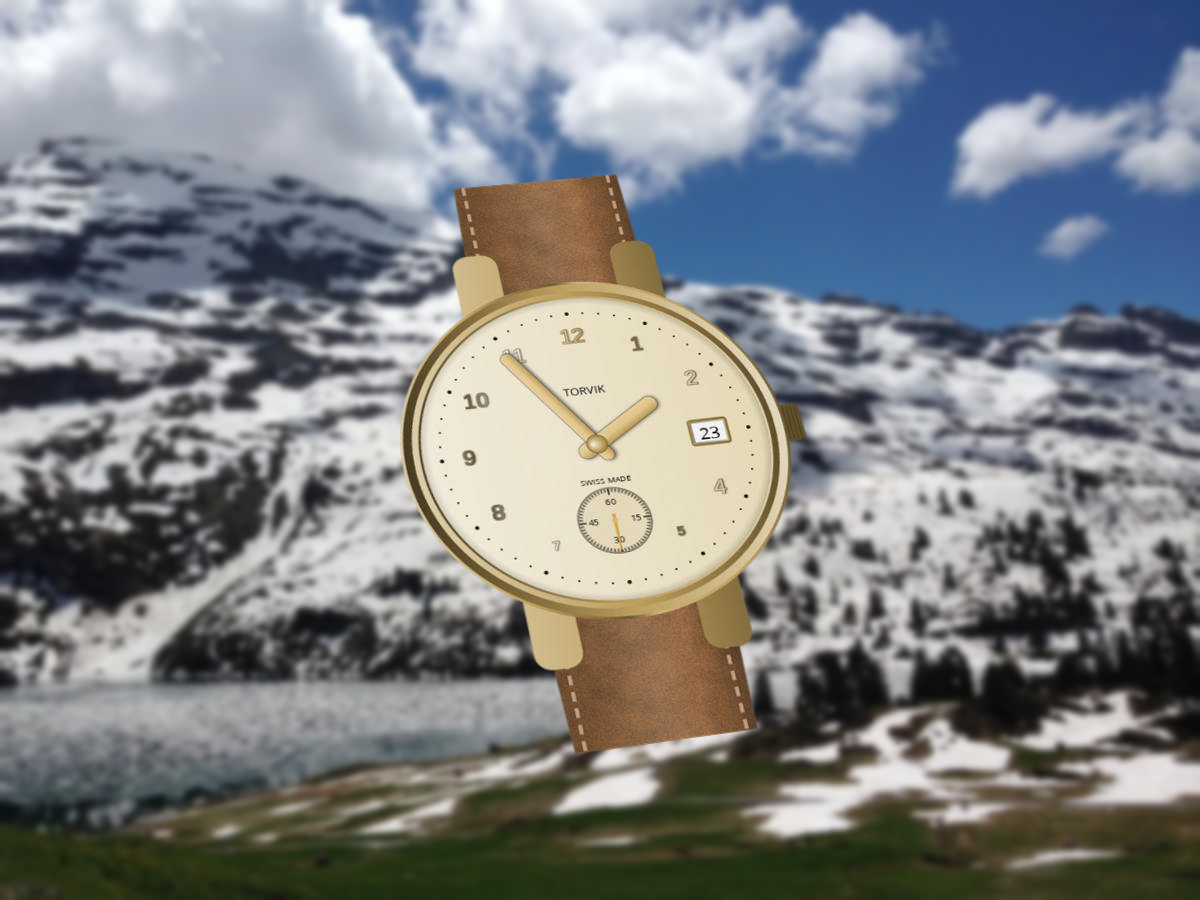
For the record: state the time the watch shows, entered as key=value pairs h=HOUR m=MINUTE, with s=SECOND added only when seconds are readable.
h=1 m=54 s=30
